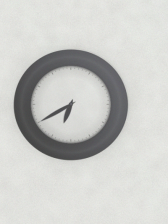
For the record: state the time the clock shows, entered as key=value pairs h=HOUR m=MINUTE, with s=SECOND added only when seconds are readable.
h=6 m=40
